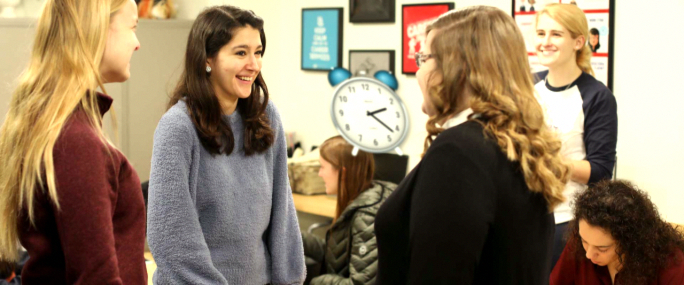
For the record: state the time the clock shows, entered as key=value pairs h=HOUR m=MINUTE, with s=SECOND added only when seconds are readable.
h=2 m=22
